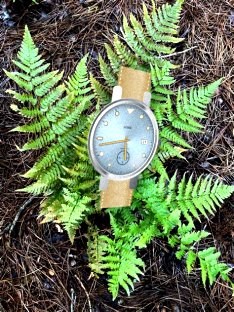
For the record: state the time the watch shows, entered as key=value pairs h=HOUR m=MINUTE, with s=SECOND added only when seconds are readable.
h=5 m=43
